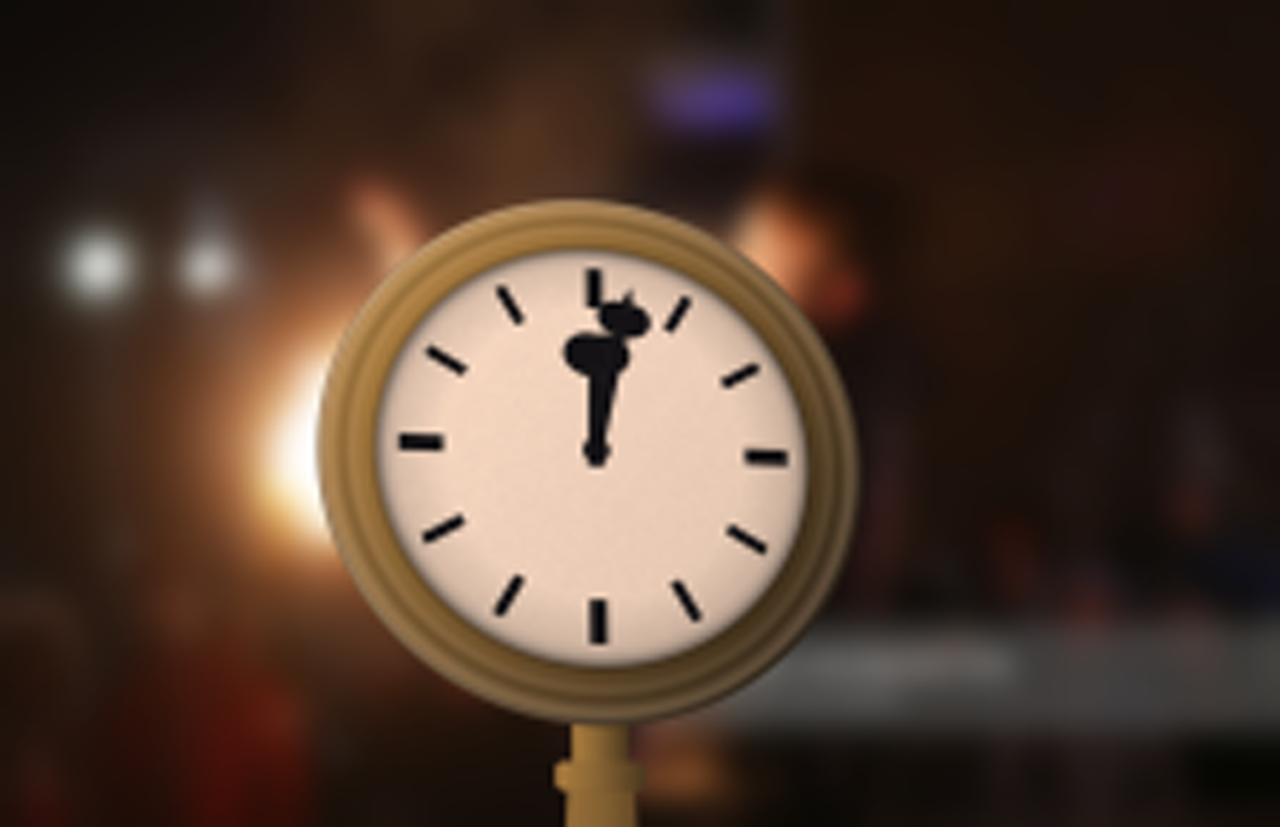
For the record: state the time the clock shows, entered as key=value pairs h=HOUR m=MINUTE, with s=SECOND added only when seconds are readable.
h=12 m=2
